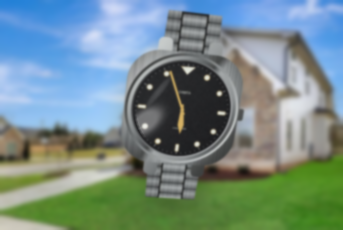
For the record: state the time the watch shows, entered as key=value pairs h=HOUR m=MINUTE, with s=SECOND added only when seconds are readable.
h=5 m=56
